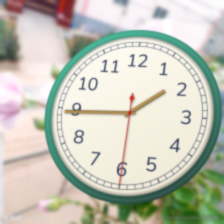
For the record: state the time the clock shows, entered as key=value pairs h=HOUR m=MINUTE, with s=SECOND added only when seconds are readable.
h=1 m=44 s=30
